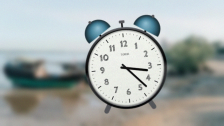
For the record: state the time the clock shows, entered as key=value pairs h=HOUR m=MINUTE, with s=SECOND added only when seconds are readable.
h=3 m=23
